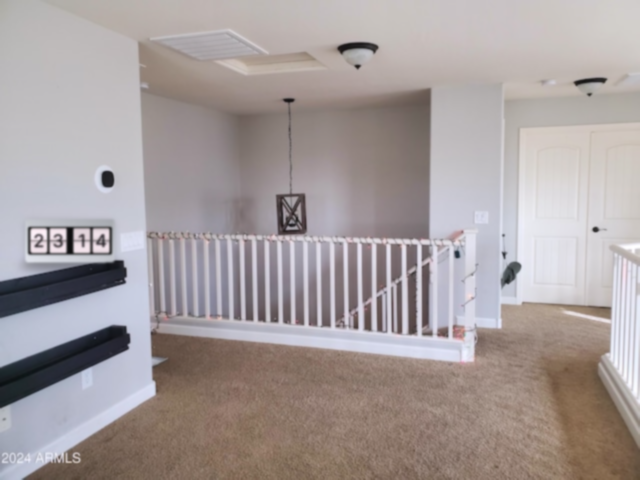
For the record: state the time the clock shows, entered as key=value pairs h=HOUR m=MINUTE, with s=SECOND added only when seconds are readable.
h=23 m=14
